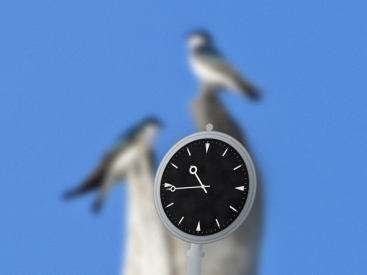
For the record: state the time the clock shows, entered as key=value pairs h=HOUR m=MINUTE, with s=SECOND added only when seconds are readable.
h=10 m=44
